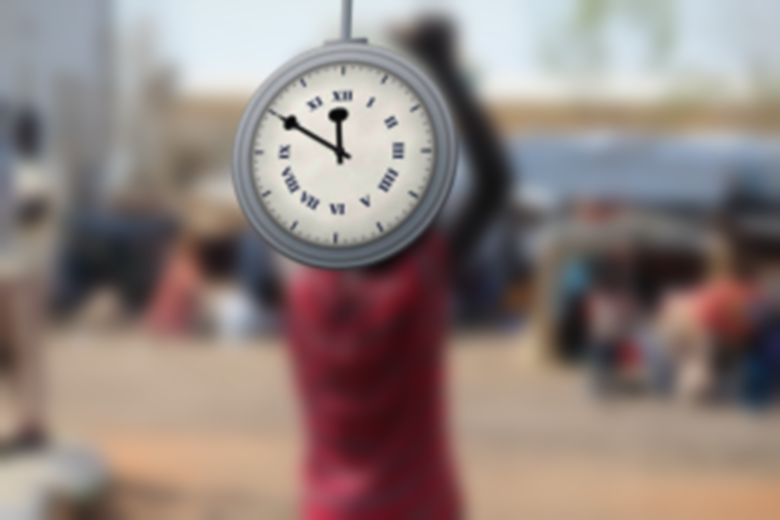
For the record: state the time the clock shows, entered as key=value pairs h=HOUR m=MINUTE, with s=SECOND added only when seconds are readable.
h=11 m=50
